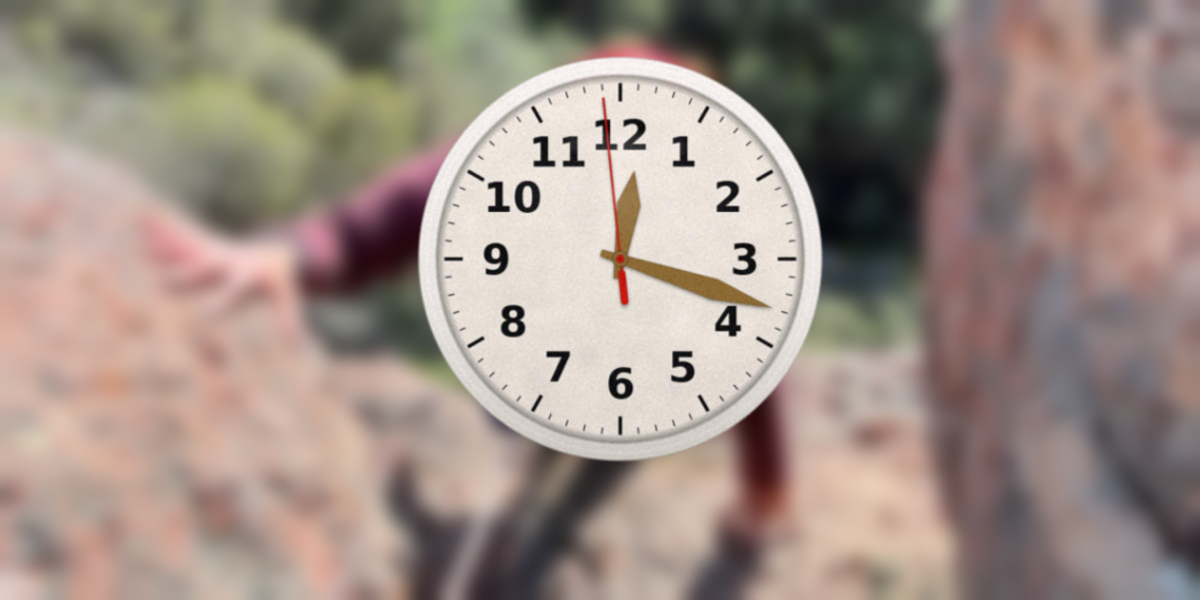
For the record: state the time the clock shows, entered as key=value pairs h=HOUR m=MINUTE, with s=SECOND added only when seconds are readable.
h=12 m=17 s=59
